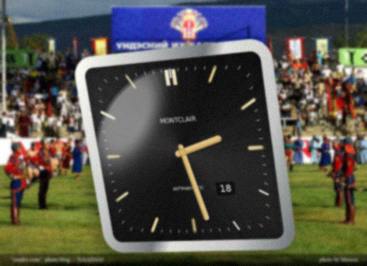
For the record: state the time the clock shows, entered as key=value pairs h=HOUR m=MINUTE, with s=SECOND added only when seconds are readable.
h=2 m=28
